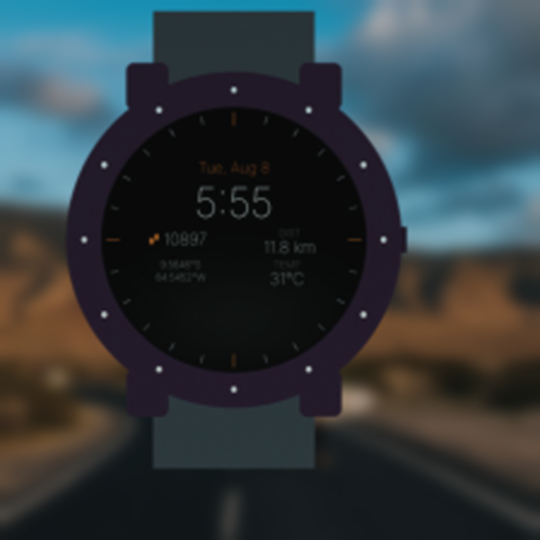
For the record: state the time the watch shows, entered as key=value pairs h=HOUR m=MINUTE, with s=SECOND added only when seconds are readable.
h=5 m=55
